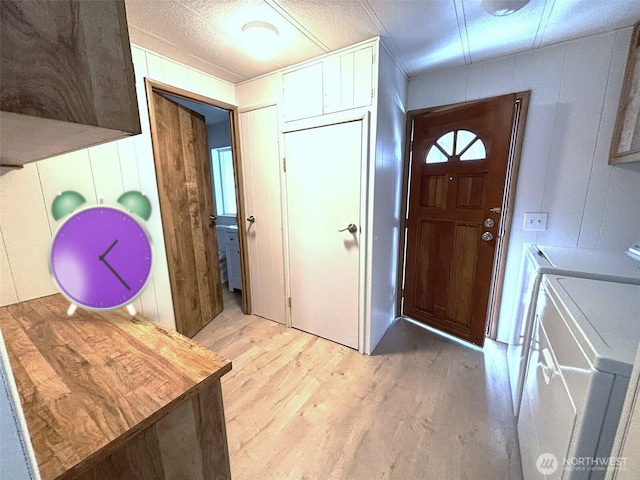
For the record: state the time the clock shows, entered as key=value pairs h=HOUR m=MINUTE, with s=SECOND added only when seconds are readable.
h=1 m=23
